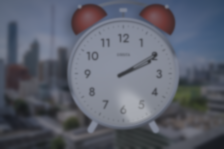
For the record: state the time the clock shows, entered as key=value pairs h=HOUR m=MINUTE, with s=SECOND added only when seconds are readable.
h=2 m=10
